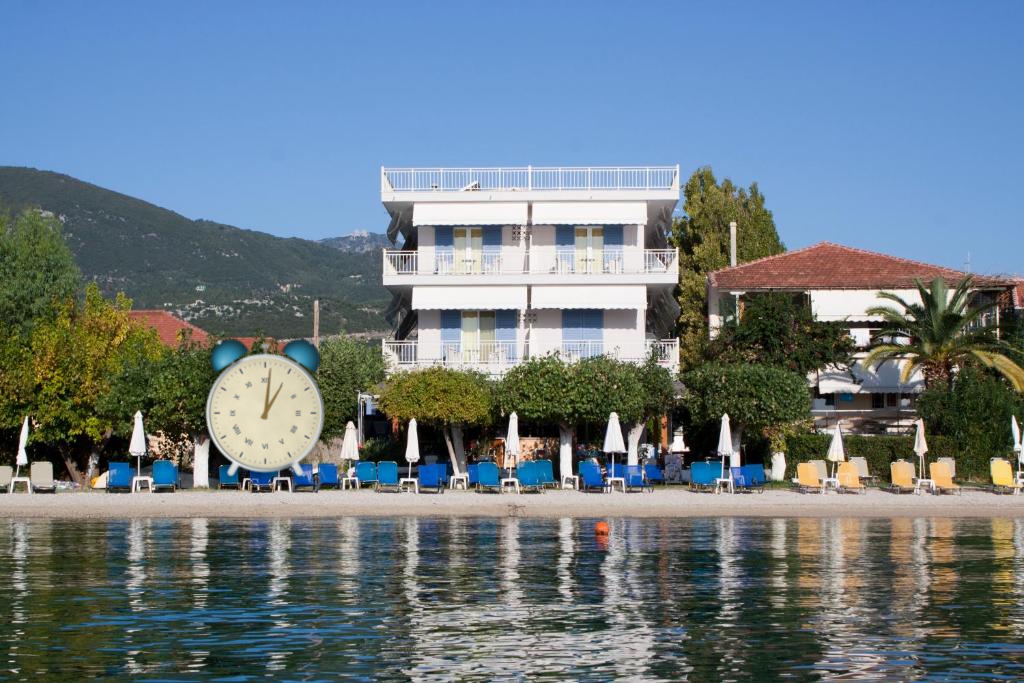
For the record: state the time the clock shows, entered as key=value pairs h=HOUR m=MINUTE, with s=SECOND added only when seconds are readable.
h=1 m=1
